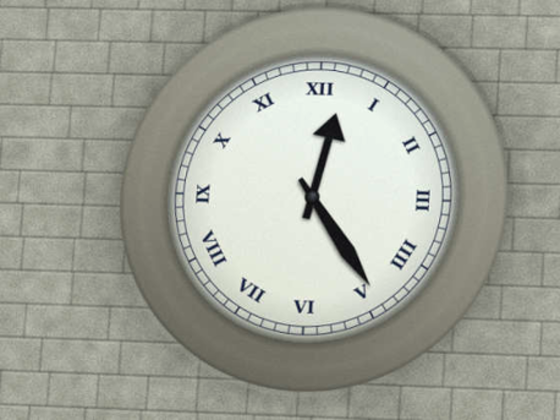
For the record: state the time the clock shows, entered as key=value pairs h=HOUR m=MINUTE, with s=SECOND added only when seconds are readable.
h=12 m=24
